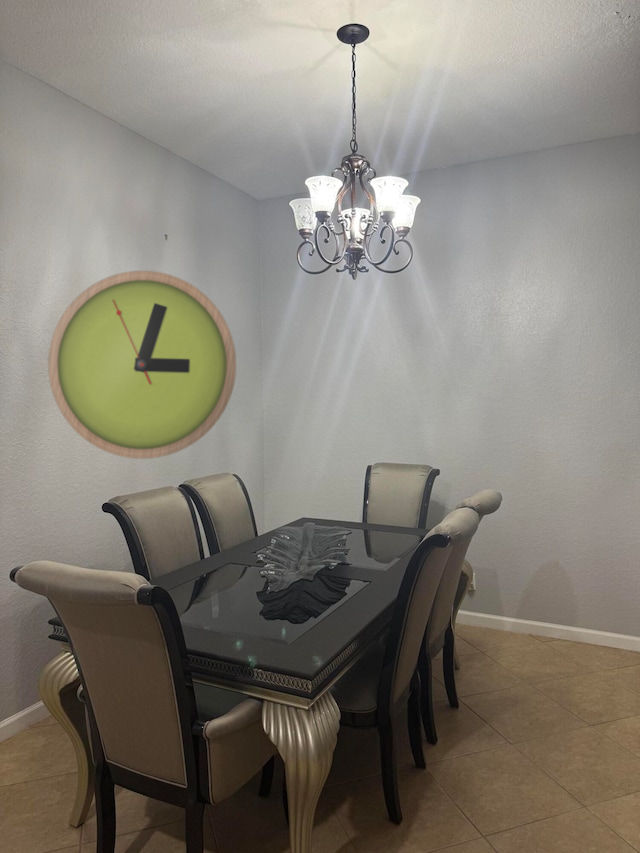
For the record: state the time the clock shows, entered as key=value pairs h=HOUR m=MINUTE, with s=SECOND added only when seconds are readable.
h=3 m=2 s=56
